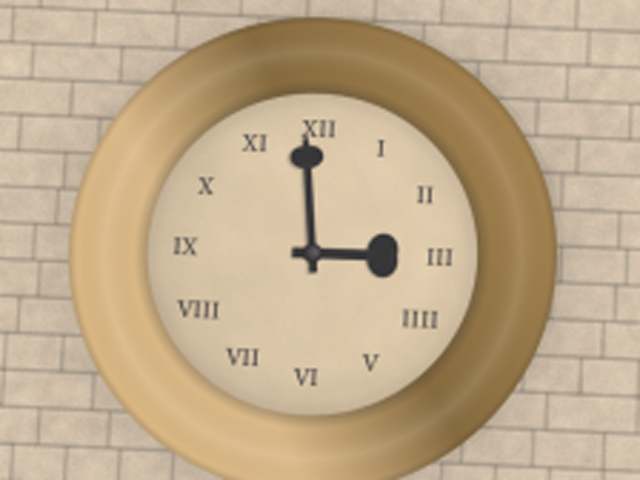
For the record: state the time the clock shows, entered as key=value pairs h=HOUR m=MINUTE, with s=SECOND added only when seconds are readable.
h=2 m=59
